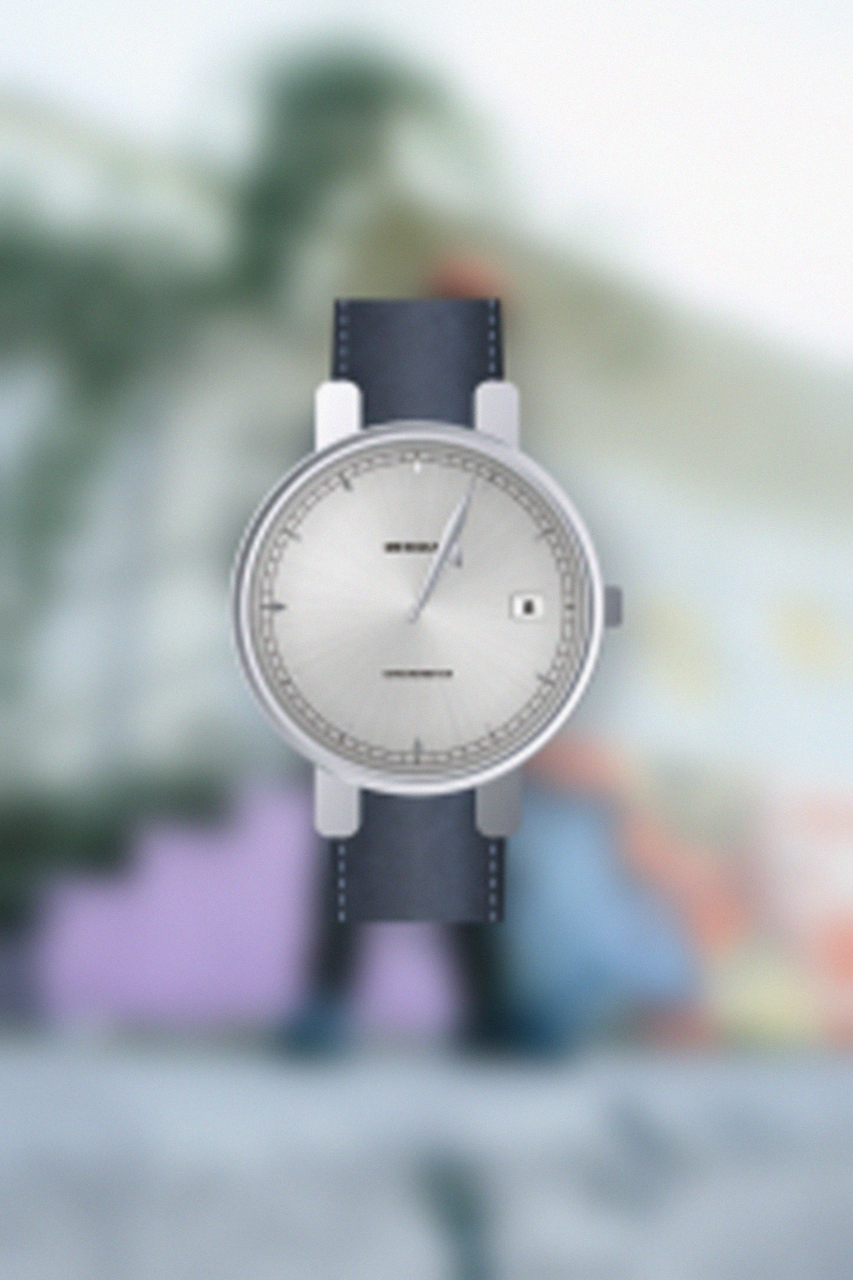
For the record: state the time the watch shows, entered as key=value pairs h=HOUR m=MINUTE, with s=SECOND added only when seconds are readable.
h=1 m=4
